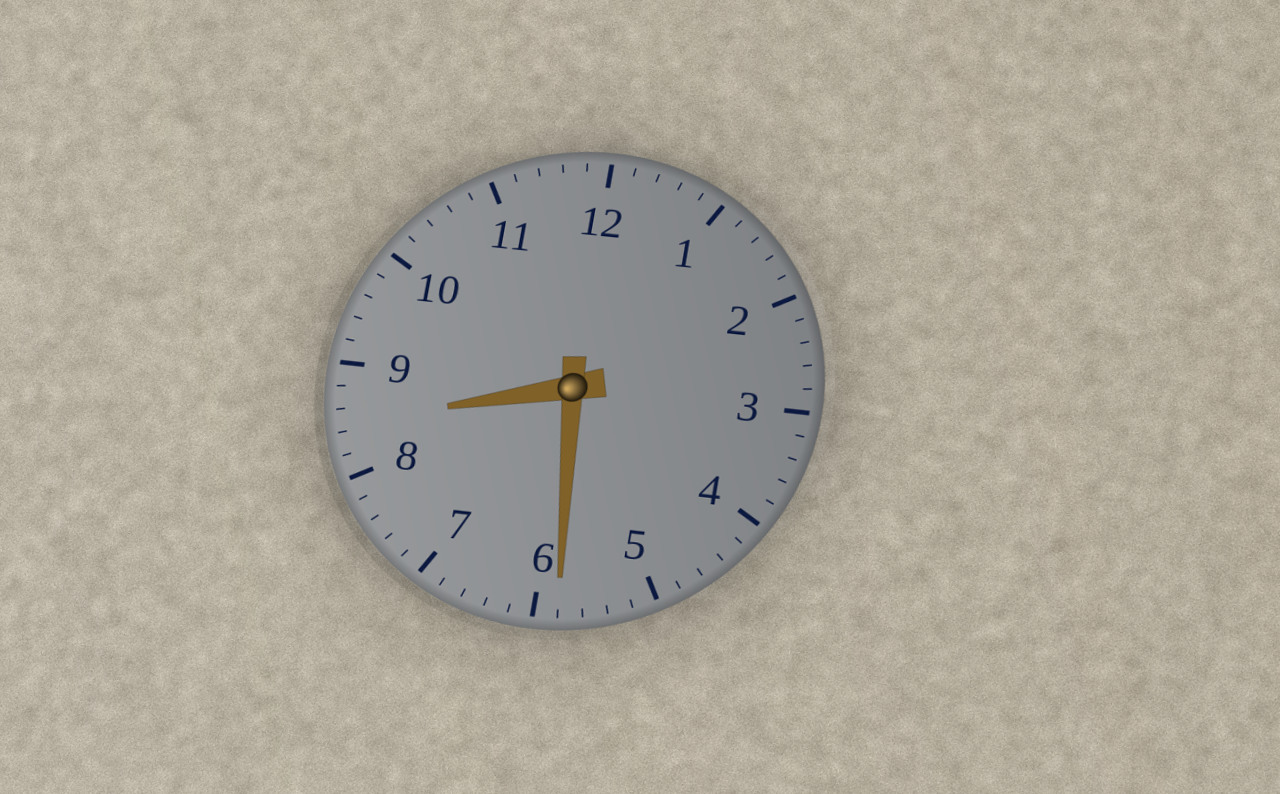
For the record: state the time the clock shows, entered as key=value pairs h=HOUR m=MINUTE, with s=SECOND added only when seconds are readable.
h=8 m=29
